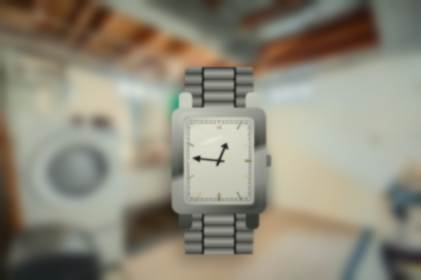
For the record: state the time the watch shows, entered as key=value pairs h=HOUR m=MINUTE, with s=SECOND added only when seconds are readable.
h=12 m=46
